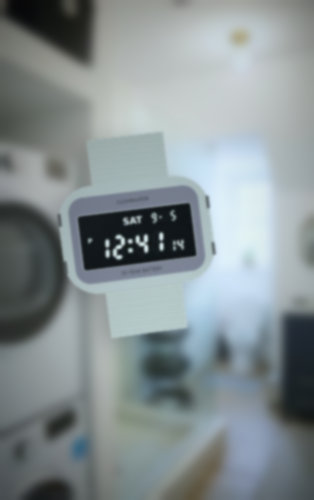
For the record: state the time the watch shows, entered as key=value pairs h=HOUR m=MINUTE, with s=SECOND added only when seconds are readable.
h=12 m=41 s=14
